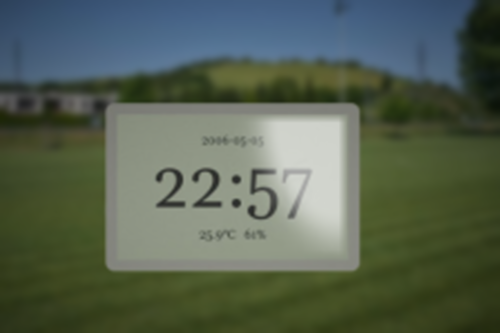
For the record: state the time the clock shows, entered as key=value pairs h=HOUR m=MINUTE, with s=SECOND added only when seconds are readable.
h=22 m=57
